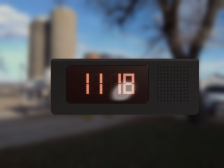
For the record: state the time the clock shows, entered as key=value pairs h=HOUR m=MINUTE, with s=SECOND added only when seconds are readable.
h=11 m=18
